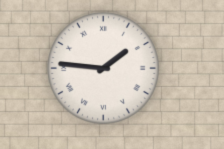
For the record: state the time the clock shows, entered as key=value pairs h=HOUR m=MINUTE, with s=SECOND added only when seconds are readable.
h=1 m=46
